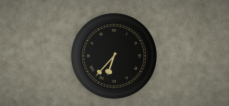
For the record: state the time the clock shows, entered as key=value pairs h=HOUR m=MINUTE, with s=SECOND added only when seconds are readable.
h=6 m=37
